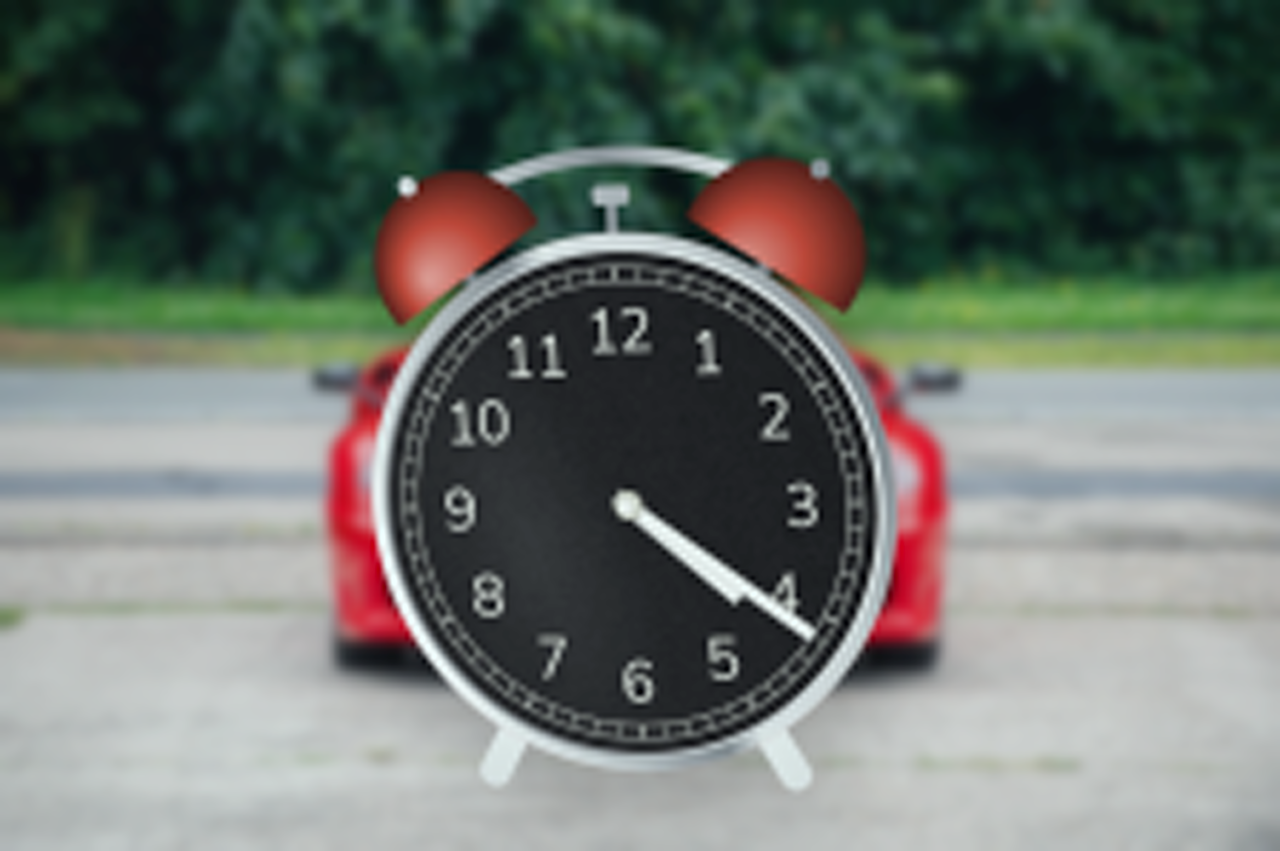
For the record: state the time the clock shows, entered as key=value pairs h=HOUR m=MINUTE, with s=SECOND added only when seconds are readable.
h=4 m=21
